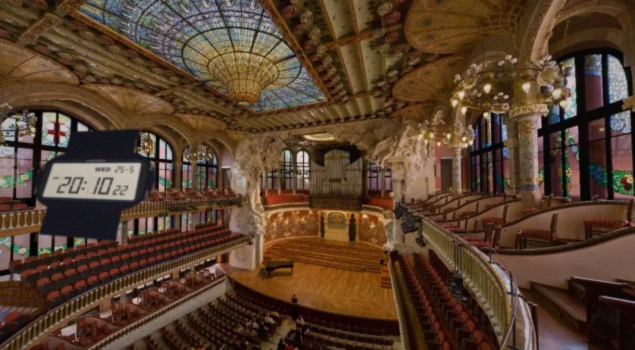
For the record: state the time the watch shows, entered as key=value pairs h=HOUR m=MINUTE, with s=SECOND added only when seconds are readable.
h=20 m=10
